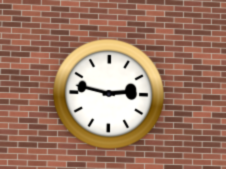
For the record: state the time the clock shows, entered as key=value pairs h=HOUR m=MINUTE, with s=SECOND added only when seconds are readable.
h=2 m=47
